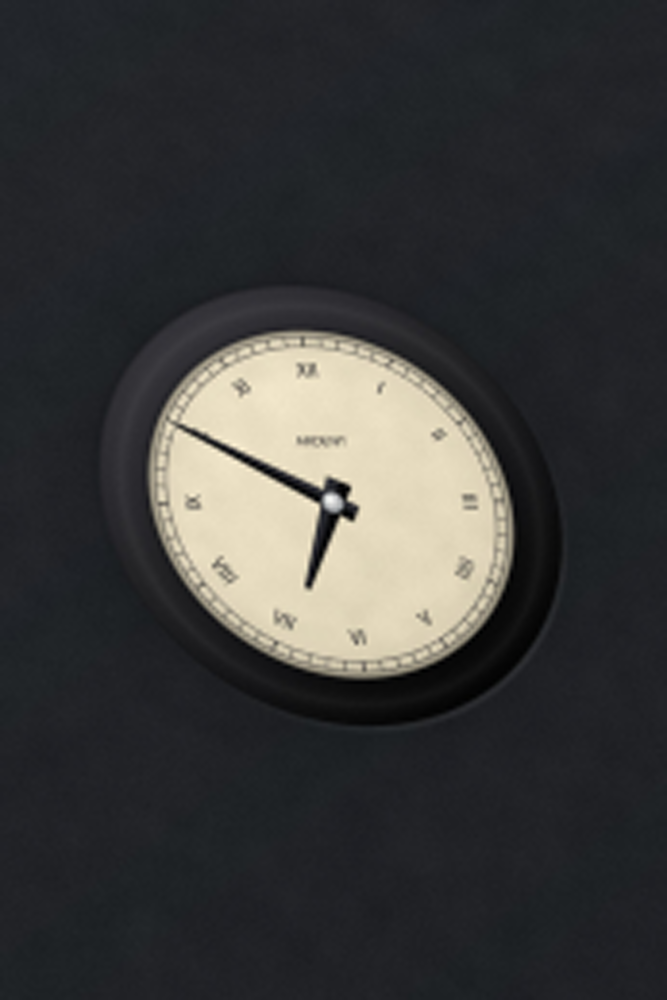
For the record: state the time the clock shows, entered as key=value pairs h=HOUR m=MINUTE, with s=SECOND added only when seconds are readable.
h=6 m=50
